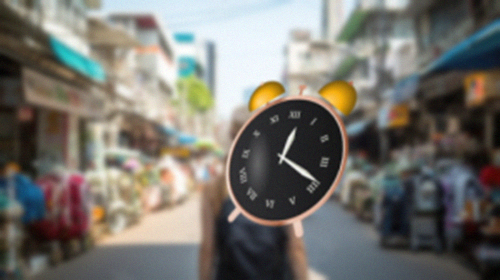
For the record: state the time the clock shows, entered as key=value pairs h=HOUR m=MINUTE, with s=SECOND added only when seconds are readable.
h=12 m=19
